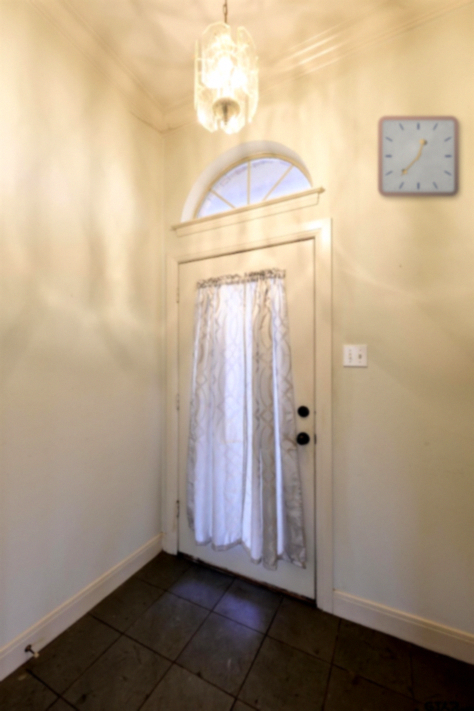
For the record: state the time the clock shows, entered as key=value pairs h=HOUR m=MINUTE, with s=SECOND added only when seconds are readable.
h=12 m=37
